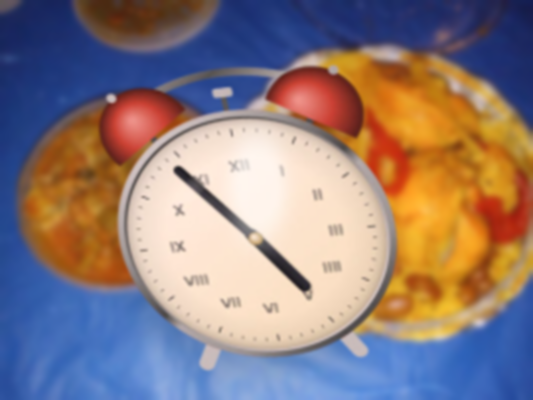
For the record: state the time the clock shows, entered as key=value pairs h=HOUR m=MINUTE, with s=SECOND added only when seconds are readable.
h=4 m=54
